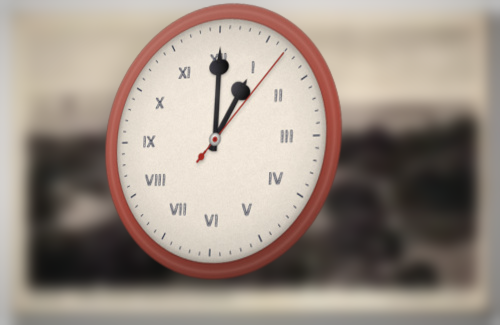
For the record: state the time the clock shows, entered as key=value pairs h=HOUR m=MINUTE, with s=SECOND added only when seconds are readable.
h=1 m=0 s=7
